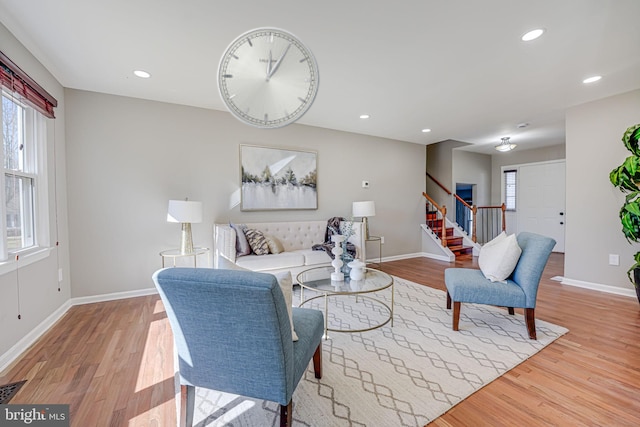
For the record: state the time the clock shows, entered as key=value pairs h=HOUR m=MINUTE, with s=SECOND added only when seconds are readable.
h=12 m=5
